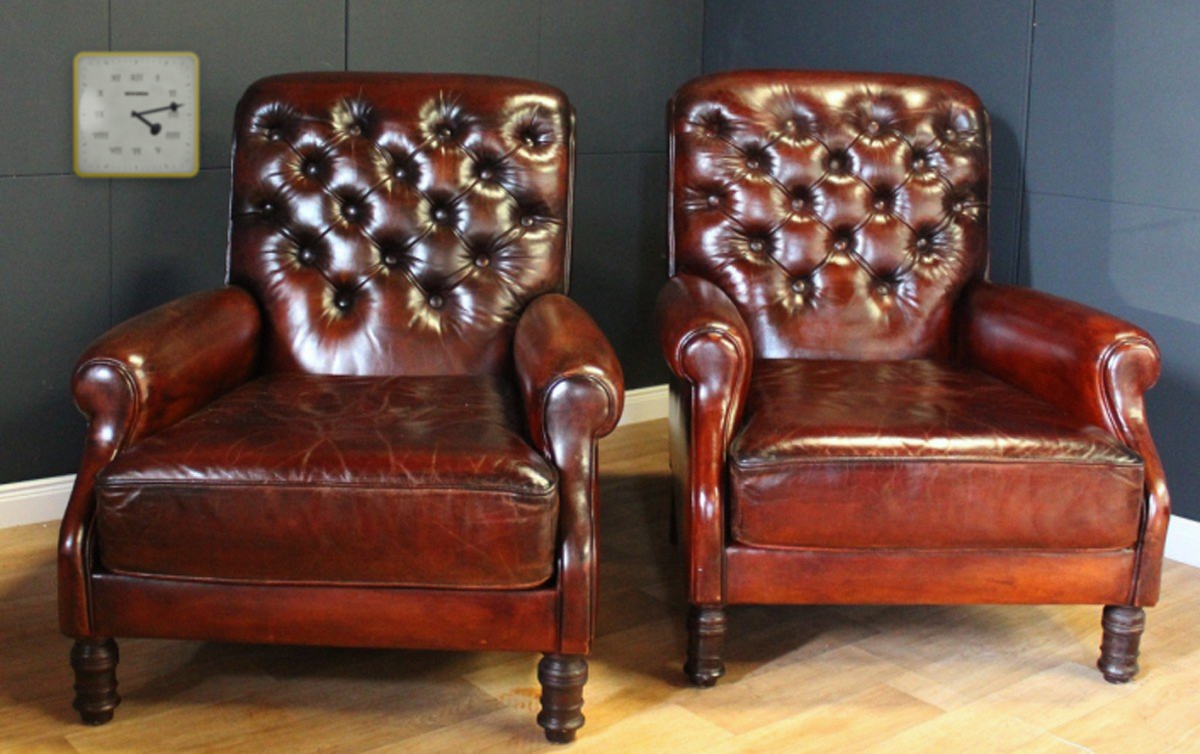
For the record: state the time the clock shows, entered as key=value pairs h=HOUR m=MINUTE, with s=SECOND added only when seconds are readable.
h=4 m=13
